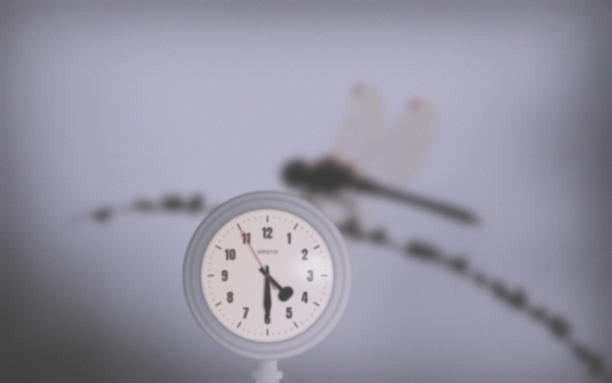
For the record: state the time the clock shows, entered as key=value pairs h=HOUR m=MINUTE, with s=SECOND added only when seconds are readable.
h=4 m=29 s=55
